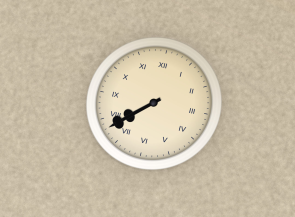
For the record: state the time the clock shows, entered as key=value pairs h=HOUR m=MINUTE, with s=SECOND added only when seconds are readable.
h=7 m=38
